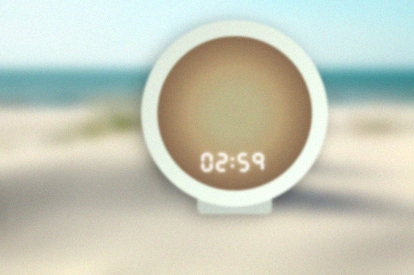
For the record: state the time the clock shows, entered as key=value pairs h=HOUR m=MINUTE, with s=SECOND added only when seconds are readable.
h=2 m=59
